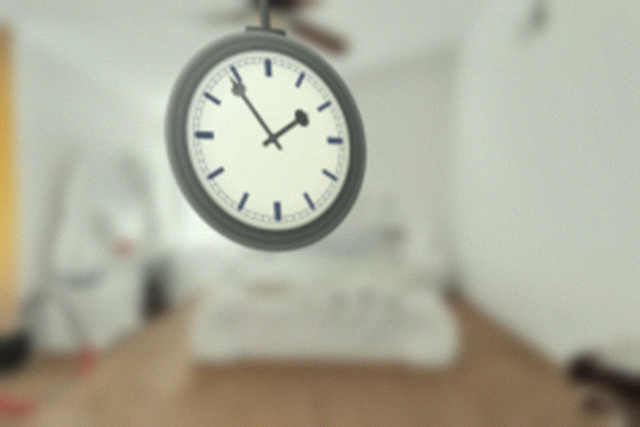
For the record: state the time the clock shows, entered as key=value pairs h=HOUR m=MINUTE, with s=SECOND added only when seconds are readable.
h=1 m=54
